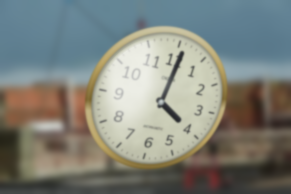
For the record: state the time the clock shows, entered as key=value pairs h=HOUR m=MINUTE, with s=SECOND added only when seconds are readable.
h=4 m=1
